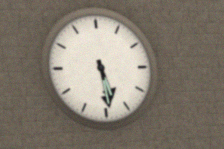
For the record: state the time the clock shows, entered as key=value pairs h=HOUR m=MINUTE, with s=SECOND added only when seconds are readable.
h=5 m=29
